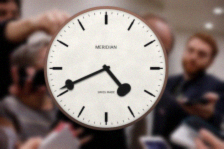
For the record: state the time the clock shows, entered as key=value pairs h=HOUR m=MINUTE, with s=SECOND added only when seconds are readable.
h=4 m=41
